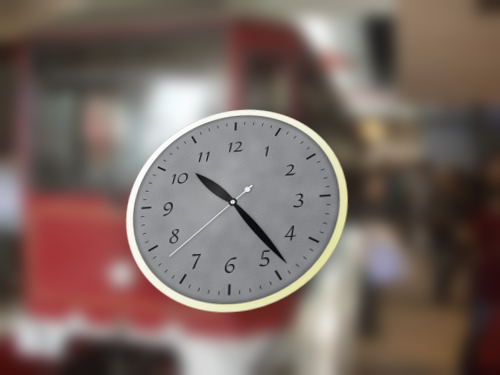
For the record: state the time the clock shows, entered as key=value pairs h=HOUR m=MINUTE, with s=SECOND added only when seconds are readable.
h=10 m=23 s=38
